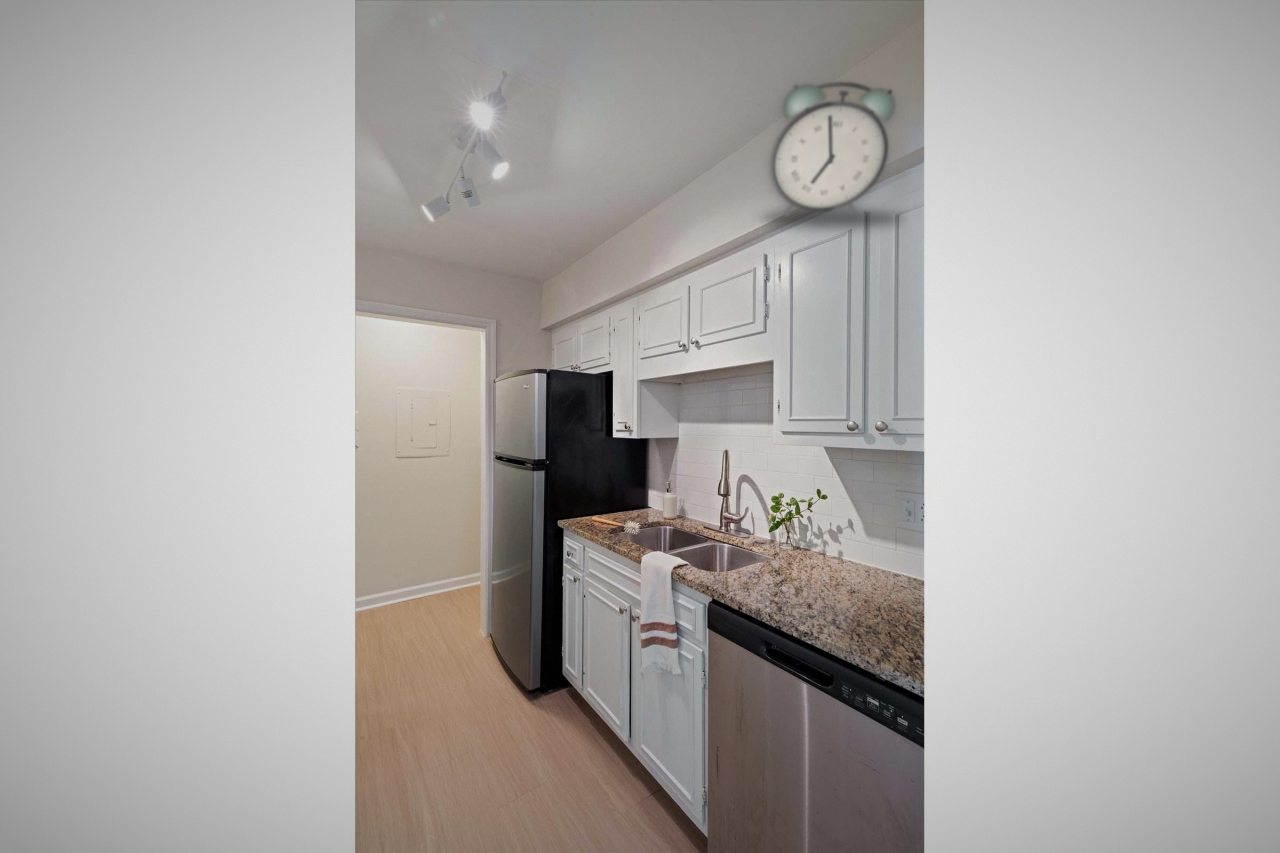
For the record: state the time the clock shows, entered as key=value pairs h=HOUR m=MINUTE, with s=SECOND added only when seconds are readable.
h=6 m=58
